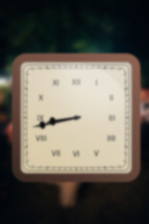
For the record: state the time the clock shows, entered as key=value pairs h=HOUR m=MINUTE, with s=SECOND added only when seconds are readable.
h=8 m=43
